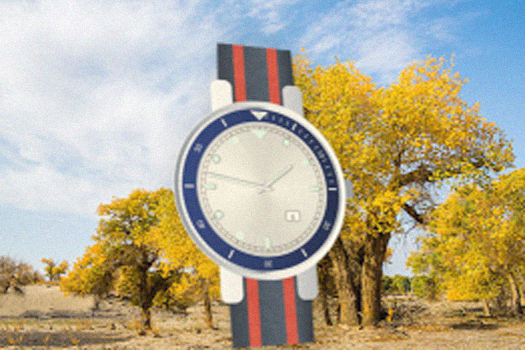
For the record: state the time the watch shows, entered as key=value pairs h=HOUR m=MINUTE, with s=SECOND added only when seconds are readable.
h=1 m=47
